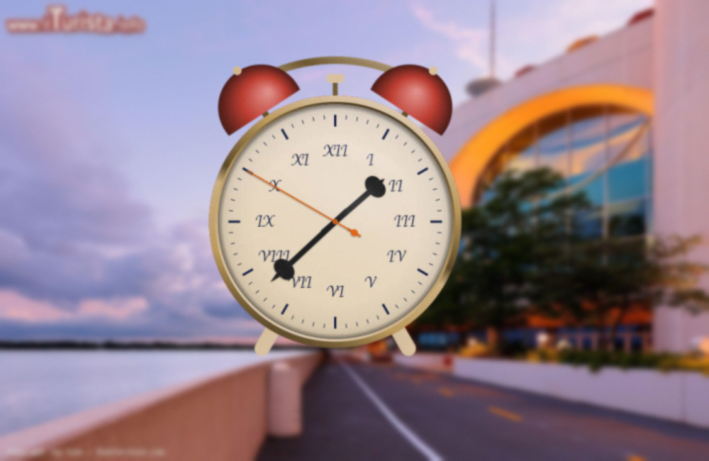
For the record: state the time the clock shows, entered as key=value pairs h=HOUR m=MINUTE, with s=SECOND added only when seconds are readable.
h=1 m=37 s=50
